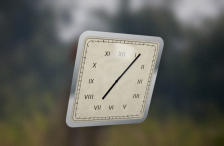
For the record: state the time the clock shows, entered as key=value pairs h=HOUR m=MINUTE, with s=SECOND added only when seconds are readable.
h=7 m=6
